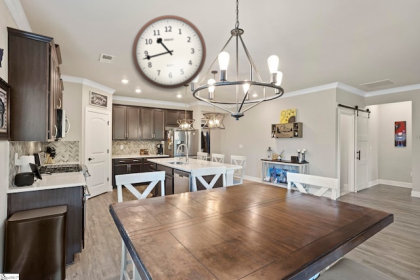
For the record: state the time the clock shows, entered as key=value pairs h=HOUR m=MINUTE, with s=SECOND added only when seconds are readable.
h=10 m=43
